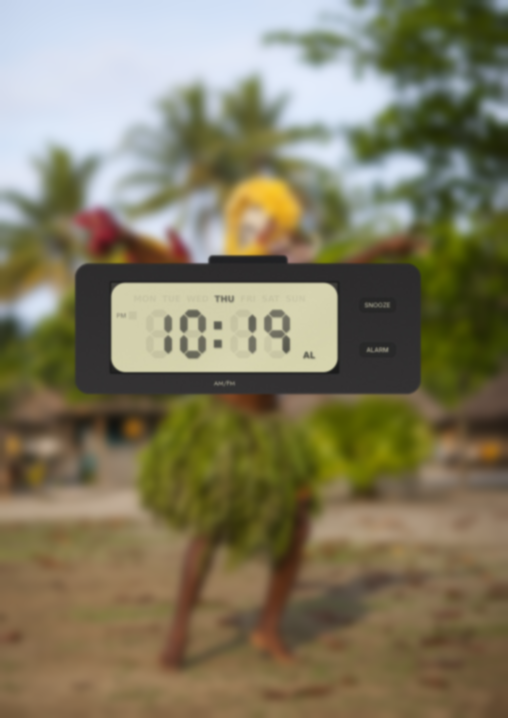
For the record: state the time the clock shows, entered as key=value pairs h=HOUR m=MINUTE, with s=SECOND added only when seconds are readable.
h=10 m=19
